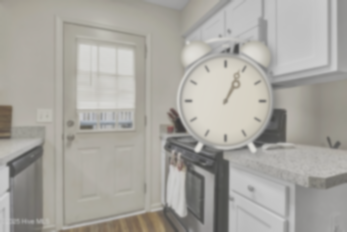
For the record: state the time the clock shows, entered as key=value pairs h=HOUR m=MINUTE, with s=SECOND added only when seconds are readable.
h=1 m=4
